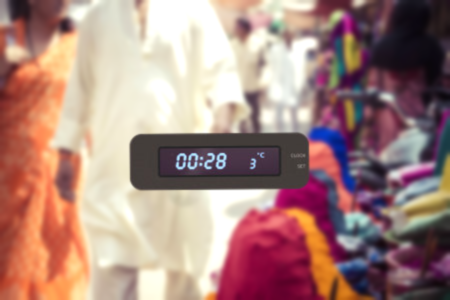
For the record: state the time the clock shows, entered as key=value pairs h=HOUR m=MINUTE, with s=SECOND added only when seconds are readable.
h=0 m=28
